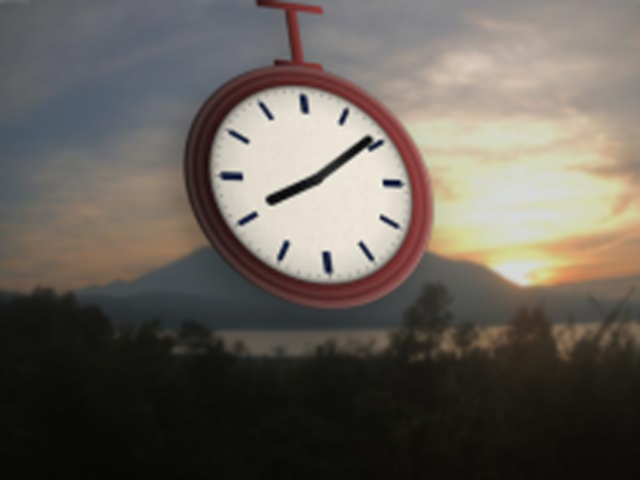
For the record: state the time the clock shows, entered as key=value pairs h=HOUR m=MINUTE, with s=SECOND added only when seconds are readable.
h=8 m=9
